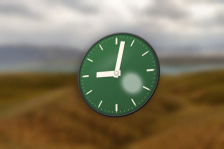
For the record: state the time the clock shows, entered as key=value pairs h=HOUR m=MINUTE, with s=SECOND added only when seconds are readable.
h=9 m=2
